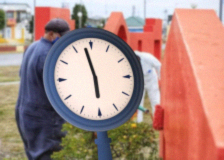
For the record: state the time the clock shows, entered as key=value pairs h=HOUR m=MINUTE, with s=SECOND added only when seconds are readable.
h=5 m=58
